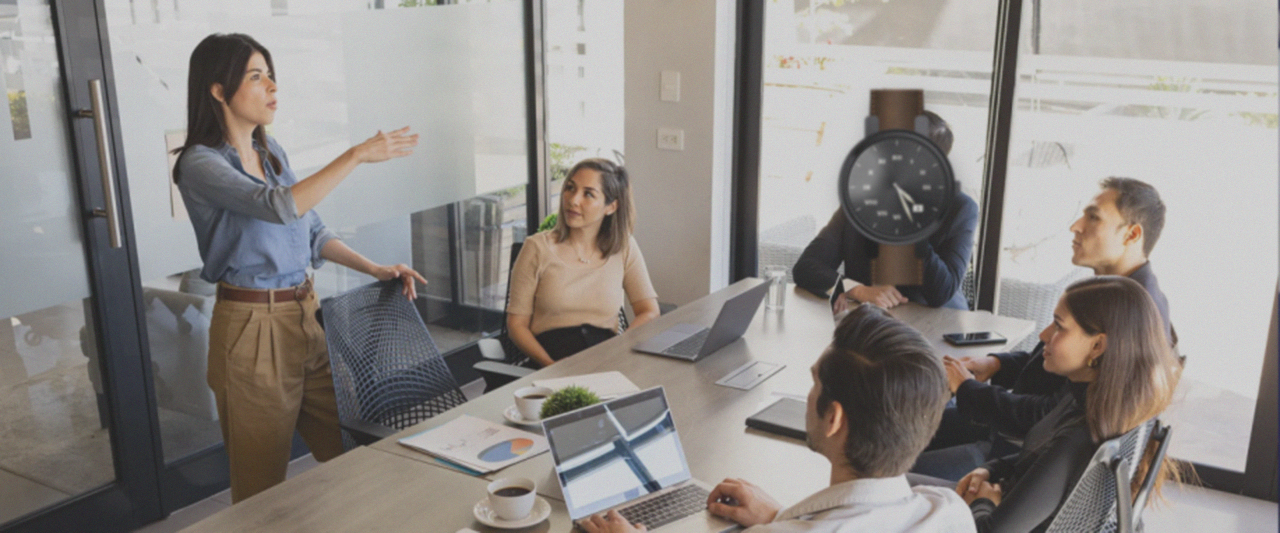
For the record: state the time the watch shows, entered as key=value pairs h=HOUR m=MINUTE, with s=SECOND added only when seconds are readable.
h=4 m=26
